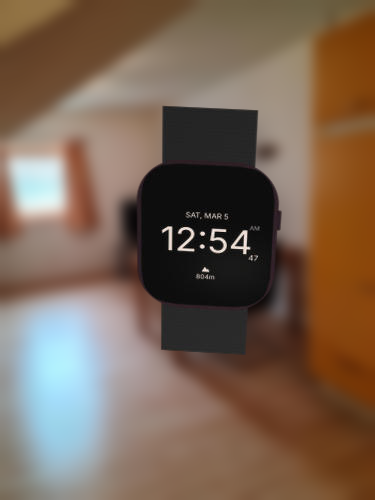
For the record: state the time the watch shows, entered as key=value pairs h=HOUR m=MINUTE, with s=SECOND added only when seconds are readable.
h=12 m=54 s=47
